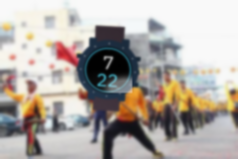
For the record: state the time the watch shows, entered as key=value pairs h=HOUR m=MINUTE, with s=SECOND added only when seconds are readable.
h=7 m=22
